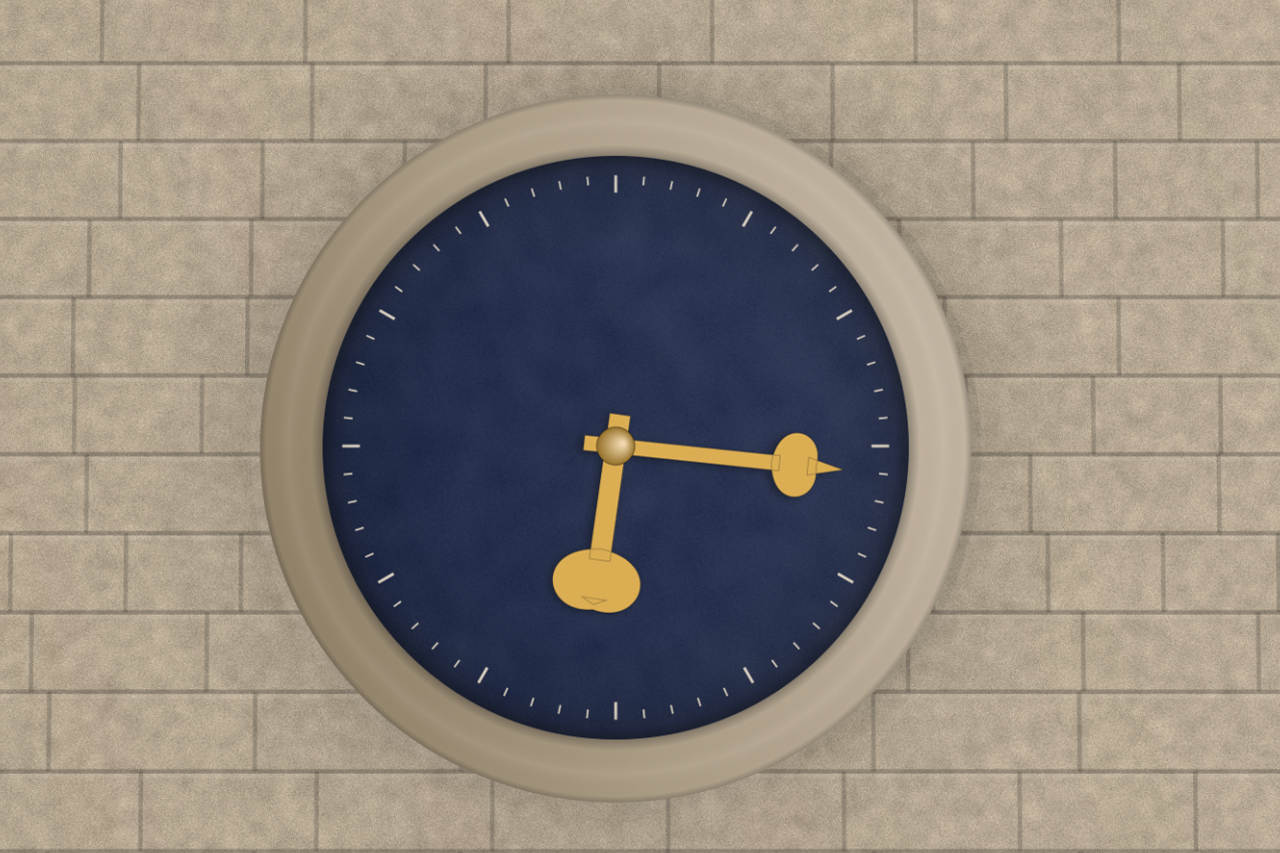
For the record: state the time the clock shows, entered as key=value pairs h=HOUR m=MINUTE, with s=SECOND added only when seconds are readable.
h=6 m=16
